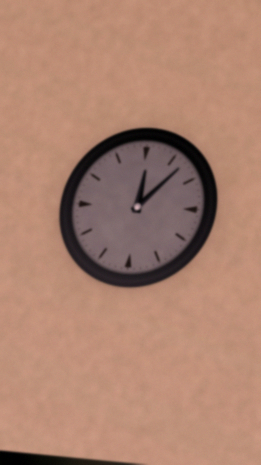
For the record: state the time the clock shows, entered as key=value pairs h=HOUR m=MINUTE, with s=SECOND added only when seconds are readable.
h=12 m=7
